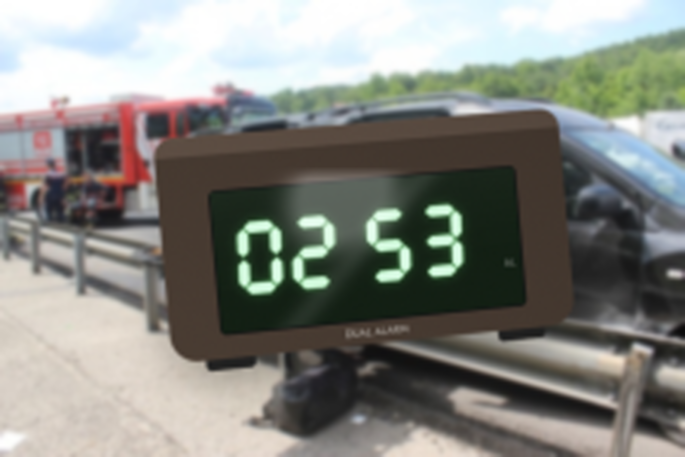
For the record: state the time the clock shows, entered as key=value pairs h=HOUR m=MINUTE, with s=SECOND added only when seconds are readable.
h=2 m=53
